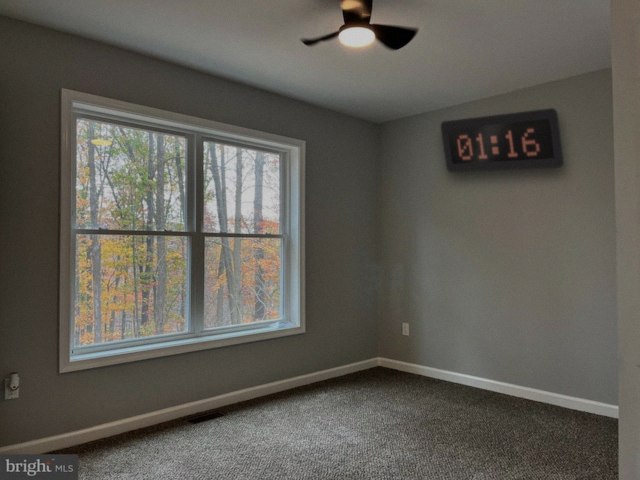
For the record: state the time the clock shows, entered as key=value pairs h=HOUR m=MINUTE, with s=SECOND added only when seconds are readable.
h=1 m=16
